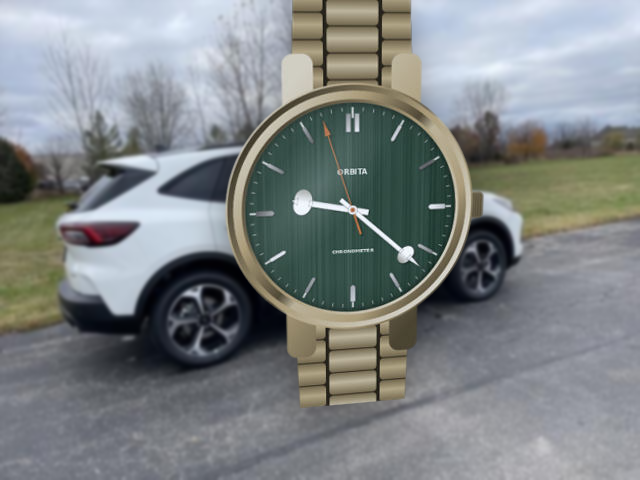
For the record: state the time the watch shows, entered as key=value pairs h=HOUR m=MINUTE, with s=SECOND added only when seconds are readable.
h=9 m=21 s=57
